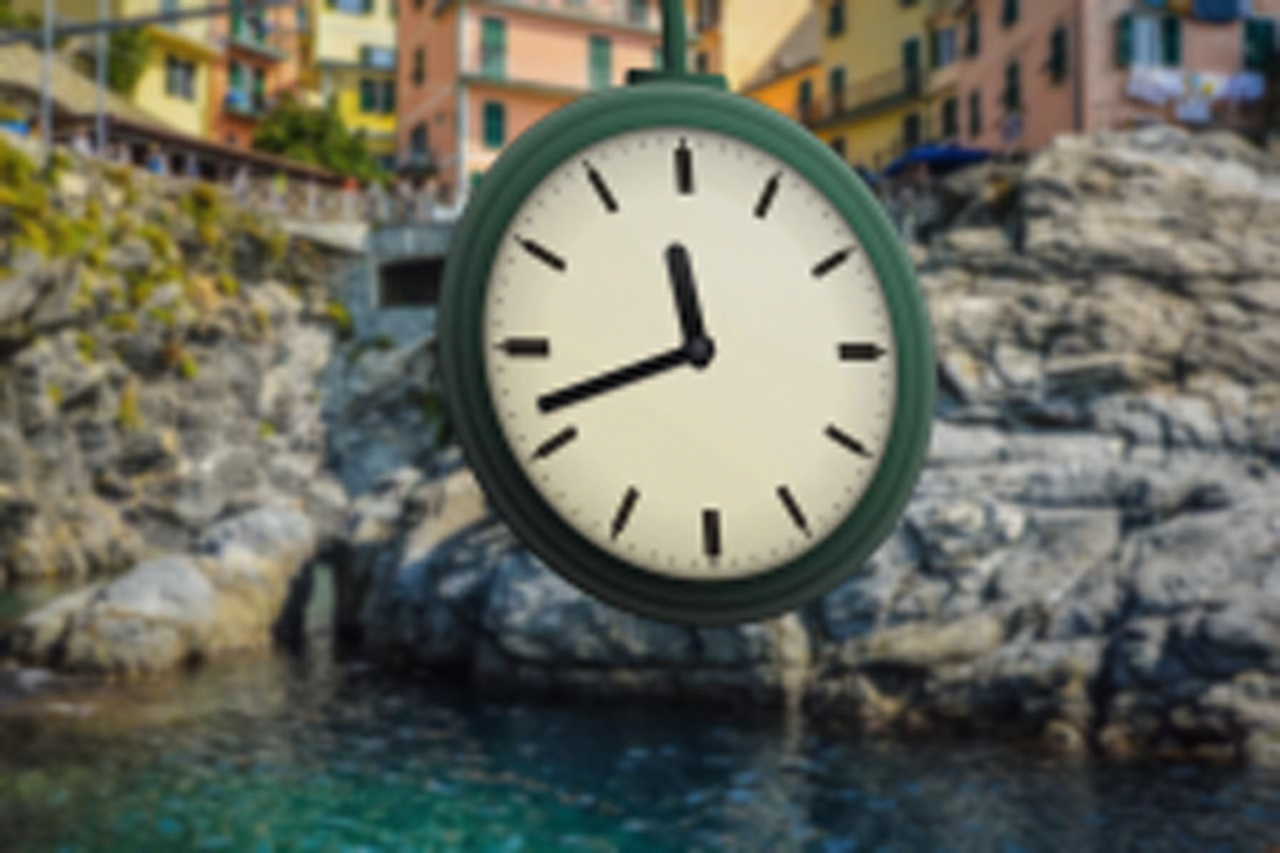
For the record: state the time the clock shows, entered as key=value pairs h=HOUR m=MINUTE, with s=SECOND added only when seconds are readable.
h=11 m=42
